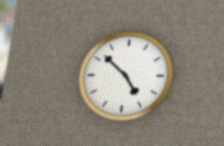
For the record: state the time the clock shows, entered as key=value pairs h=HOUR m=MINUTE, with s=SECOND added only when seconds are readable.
h=4 m=52
